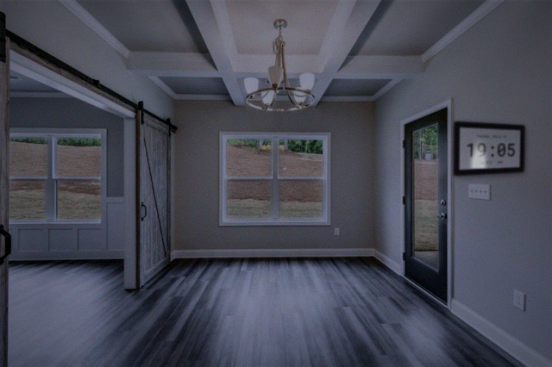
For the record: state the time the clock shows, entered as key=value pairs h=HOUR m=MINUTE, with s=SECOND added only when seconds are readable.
h=19 m=5
